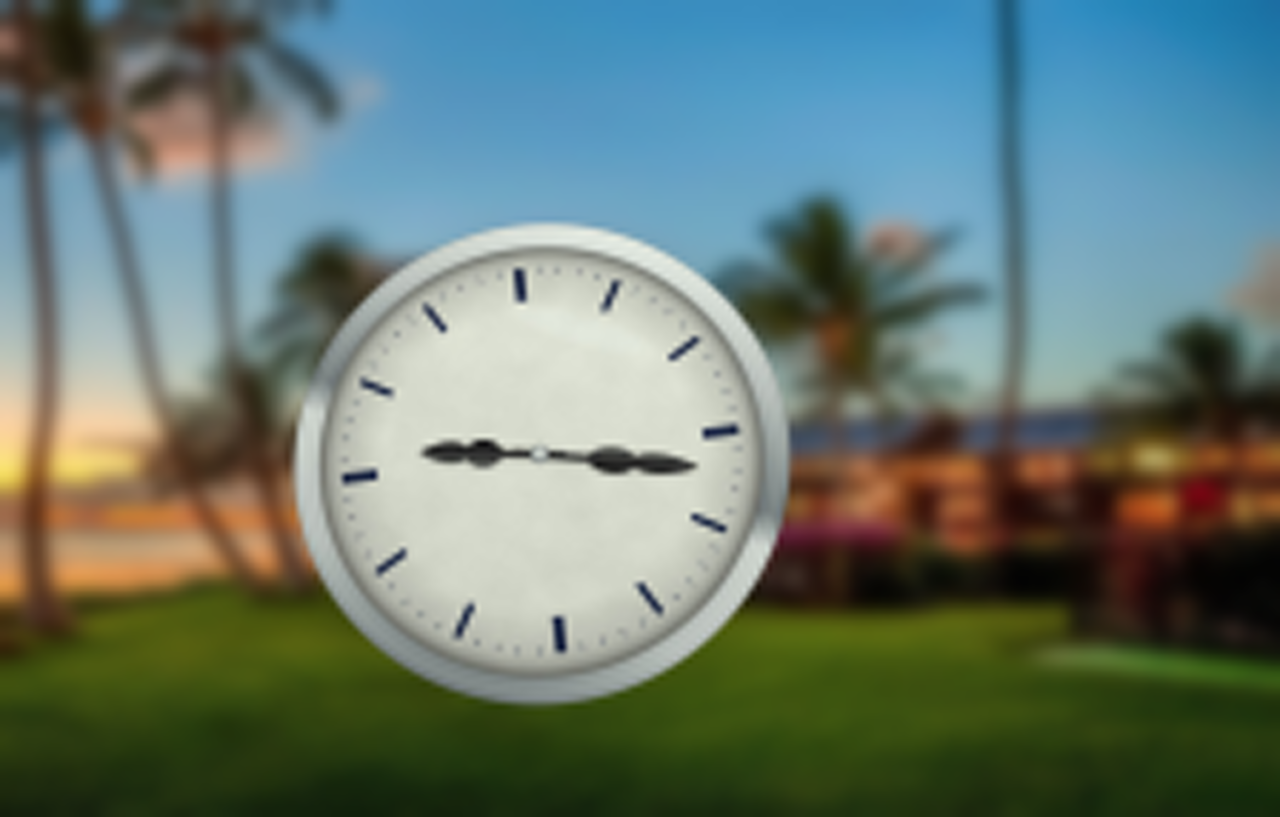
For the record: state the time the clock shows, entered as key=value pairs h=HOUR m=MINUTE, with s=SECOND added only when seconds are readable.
h=9 m=17
